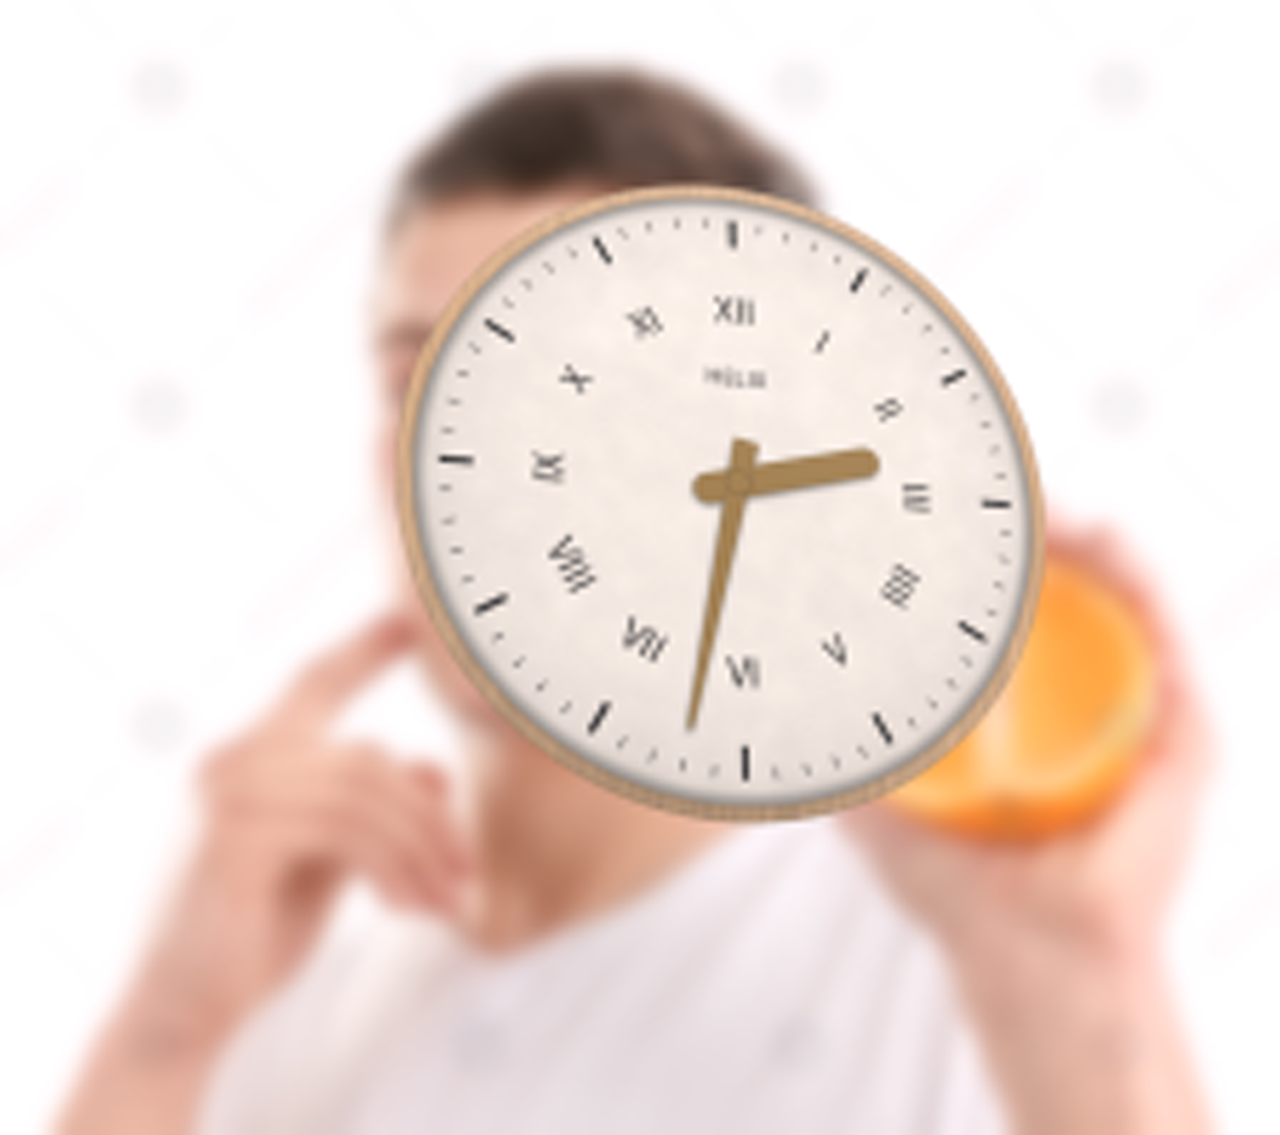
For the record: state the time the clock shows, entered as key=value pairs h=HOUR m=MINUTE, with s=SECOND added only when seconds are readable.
h=2 m=32
